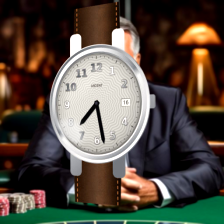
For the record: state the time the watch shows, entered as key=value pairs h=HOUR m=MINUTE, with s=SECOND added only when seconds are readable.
h=7 m=28
